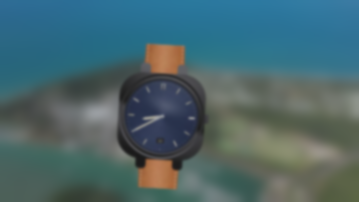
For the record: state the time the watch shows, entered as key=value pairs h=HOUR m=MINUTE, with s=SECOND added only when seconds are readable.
h=8 m=40
